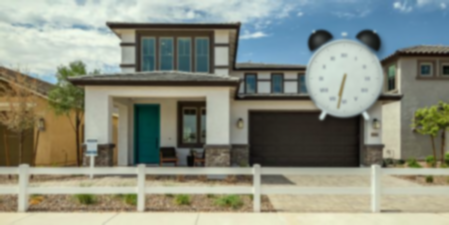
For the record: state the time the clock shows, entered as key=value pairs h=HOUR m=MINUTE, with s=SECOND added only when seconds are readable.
h=6 m=32
